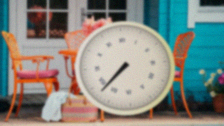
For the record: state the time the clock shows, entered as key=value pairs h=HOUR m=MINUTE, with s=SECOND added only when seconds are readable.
h=7 m=38
